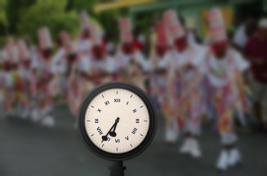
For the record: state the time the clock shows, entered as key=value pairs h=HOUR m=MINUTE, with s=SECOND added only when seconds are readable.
h=6 m=36
